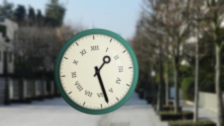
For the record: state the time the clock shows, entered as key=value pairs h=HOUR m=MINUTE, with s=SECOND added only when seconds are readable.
h=1 m=28
